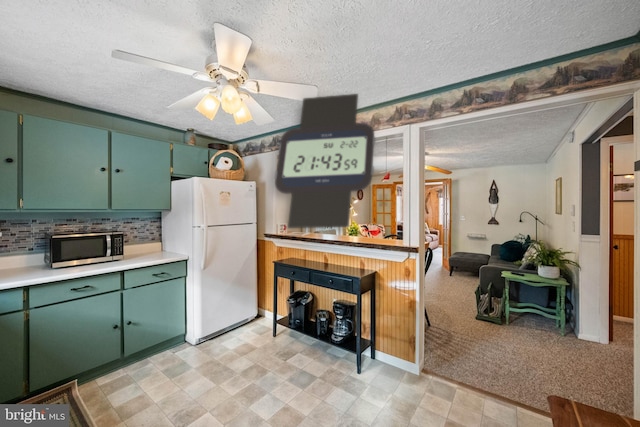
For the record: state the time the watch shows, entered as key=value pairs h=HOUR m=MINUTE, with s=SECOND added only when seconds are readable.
h=21 m=43 s=59
